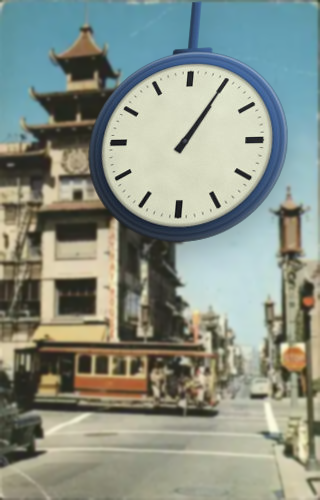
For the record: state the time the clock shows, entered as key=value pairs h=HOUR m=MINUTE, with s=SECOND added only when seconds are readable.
h=1 m=5
